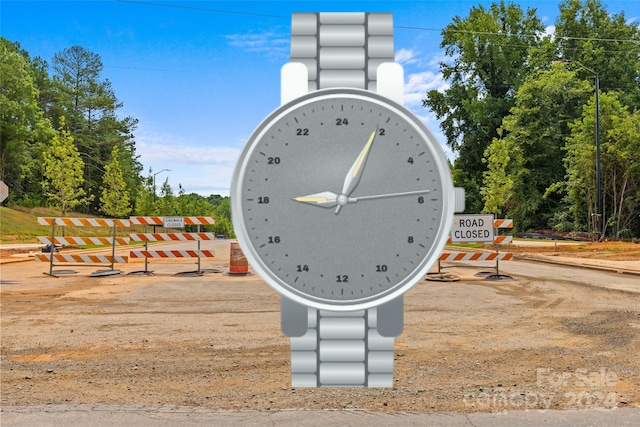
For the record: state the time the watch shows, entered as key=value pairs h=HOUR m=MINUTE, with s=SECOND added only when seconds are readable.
h=18 m=4 s=14
